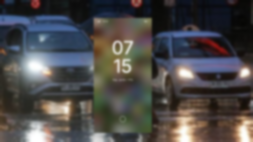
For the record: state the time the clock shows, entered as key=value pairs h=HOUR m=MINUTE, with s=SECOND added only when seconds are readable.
h=7 m=15
